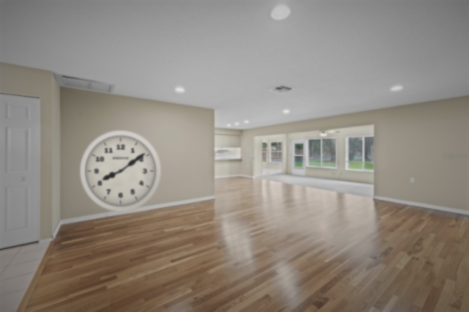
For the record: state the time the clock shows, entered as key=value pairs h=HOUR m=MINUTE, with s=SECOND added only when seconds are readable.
h=8 m=9
